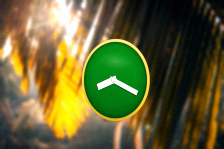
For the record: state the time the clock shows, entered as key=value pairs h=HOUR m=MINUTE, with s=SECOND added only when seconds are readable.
h=8 m=19
